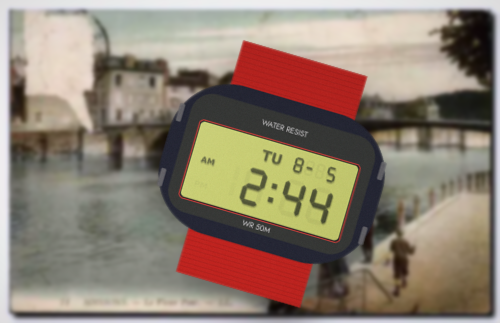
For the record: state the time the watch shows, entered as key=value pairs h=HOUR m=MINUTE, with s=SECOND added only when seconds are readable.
h=2 m=44
